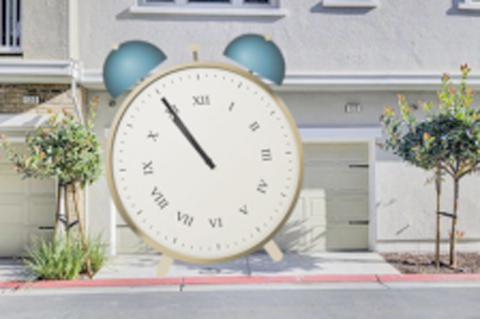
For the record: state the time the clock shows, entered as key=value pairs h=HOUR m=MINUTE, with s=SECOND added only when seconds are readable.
h=10 m=55
